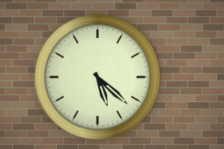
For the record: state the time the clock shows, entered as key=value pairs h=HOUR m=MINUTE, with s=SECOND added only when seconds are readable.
h=5 m=22
